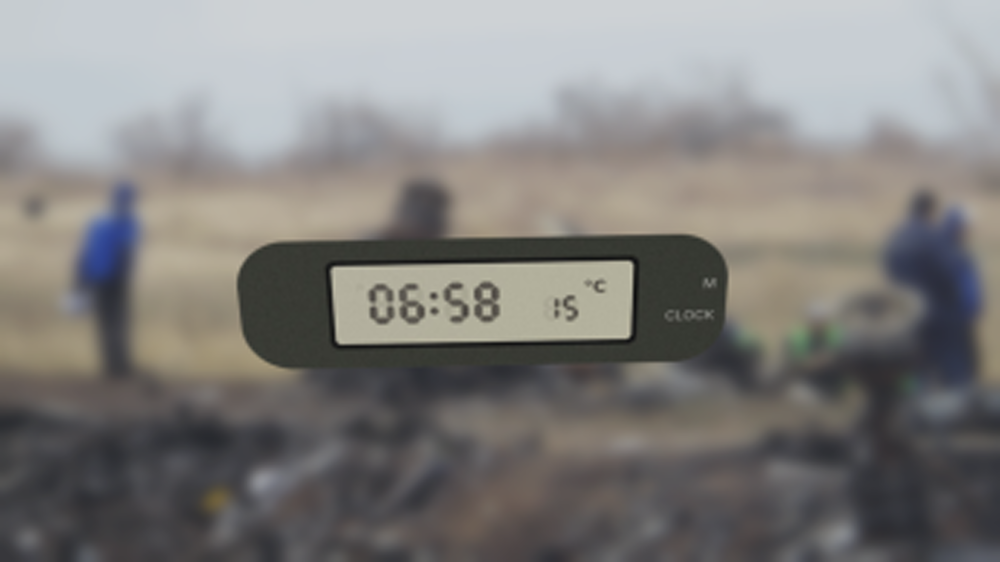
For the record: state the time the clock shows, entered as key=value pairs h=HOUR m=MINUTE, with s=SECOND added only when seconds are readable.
h=6 m=58
